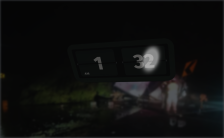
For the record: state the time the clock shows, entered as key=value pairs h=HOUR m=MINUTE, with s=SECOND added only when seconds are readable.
h=1 m=32
